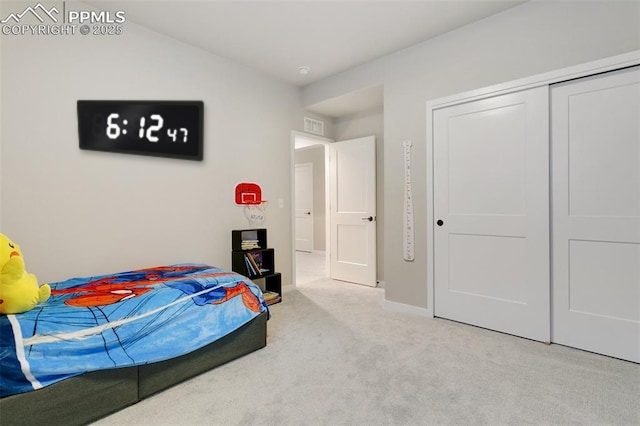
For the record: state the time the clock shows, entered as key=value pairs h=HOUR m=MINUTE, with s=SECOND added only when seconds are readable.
h=6 m=12 s=47
